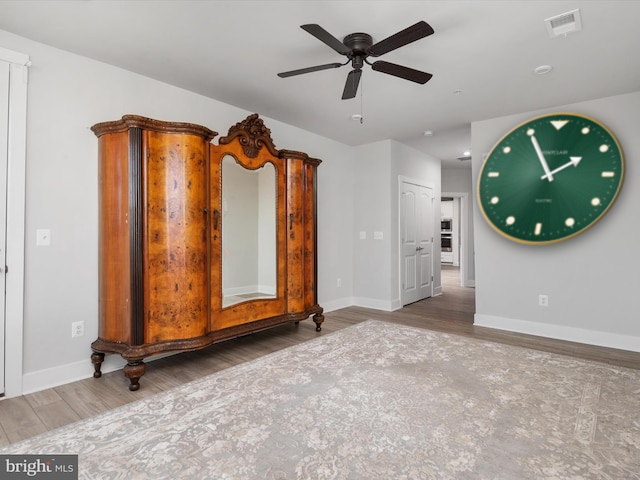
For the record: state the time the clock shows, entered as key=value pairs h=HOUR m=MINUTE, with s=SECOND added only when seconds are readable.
h=1 m=55
